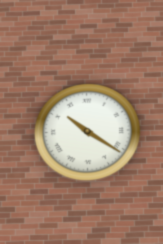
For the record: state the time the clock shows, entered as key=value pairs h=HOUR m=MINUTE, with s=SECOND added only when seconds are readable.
h=10 m=21
